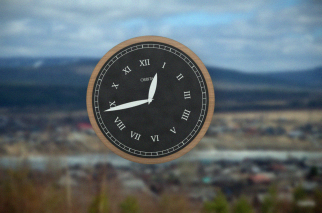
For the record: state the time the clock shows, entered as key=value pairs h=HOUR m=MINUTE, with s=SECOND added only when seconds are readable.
h=12 m=44
